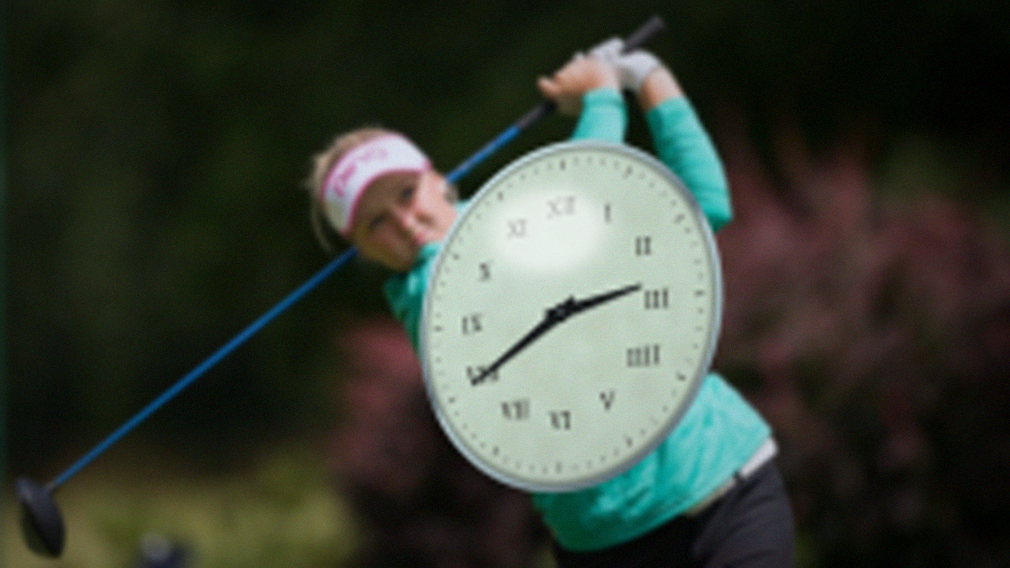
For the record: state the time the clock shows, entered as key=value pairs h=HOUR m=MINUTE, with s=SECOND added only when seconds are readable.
h=2 m=40
